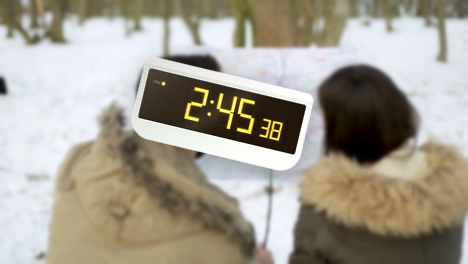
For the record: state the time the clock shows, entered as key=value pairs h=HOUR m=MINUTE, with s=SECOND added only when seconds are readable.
h=2 m=45 s=38
